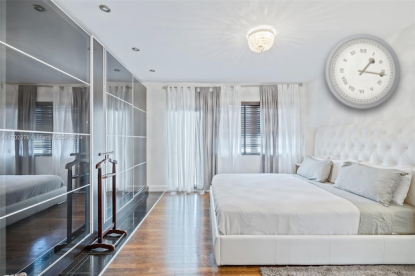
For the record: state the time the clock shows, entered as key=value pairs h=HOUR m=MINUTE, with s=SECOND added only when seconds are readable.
h=1 m=16
